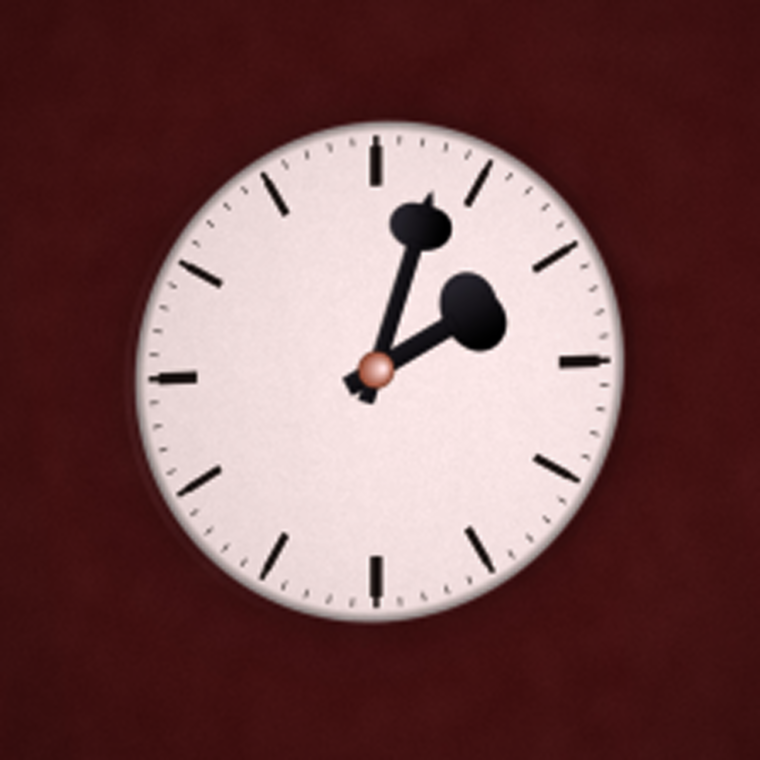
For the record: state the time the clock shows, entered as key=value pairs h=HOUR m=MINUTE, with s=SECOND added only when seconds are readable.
h=2 m=3
